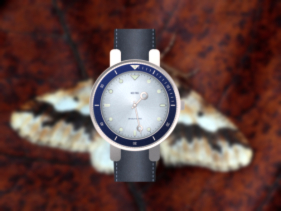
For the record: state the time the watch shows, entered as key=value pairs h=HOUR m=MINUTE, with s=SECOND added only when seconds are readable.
h=1 m=28
